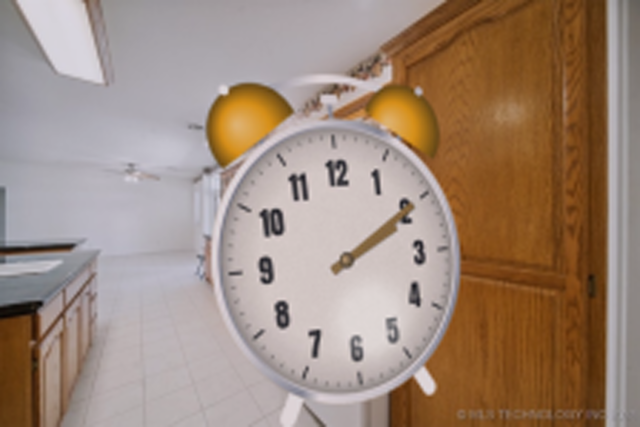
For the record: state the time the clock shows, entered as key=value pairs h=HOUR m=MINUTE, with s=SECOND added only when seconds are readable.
h=2 m=10
